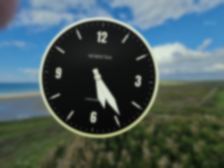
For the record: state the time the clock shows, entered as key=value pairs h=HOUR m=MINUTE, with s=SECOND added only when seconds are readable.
h=5 m=24
